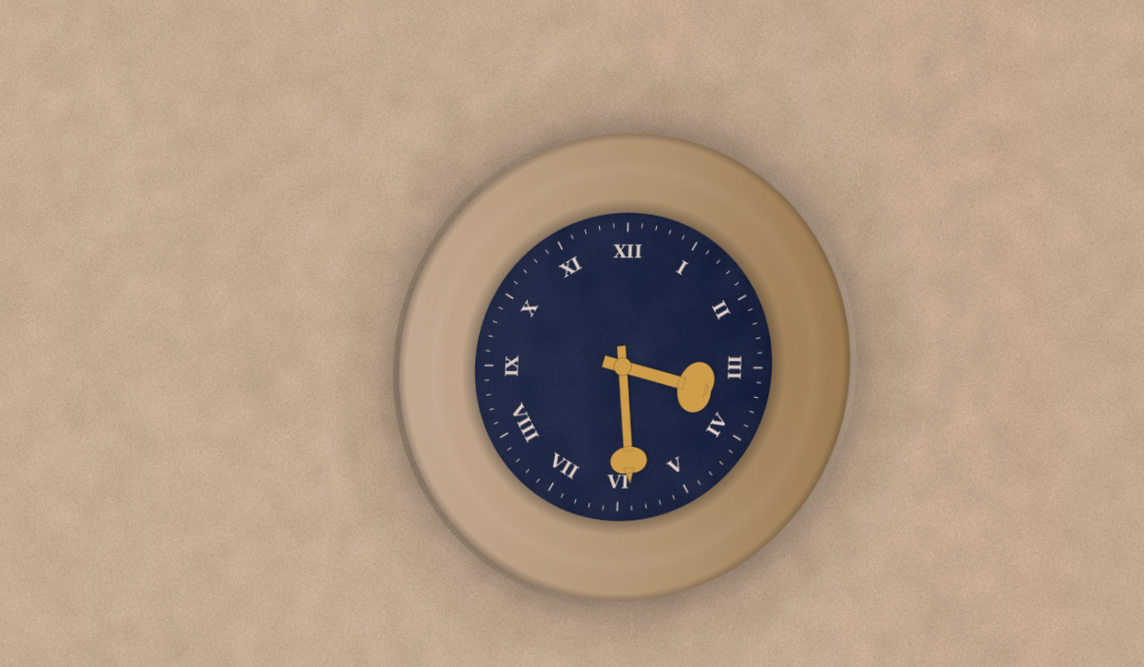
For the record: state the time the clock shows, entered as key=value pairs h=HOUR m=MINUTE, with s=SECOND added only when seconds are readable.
h=3 m=29
